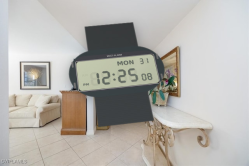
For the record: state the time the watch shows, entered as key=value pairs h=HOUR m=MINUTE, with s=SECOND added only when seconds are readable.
h=12 m=25 s=8
